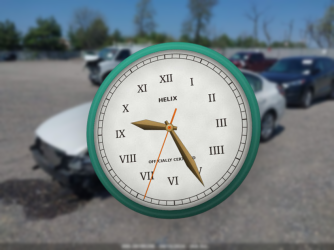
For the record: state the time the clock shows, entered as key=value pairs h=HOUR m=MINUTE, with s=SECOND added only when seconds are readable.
h=9 m=25 s=34
